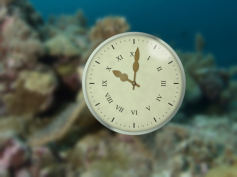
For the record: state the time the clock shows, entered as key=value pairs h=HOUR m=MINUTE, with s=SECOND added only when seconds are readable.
h=10 m=1
